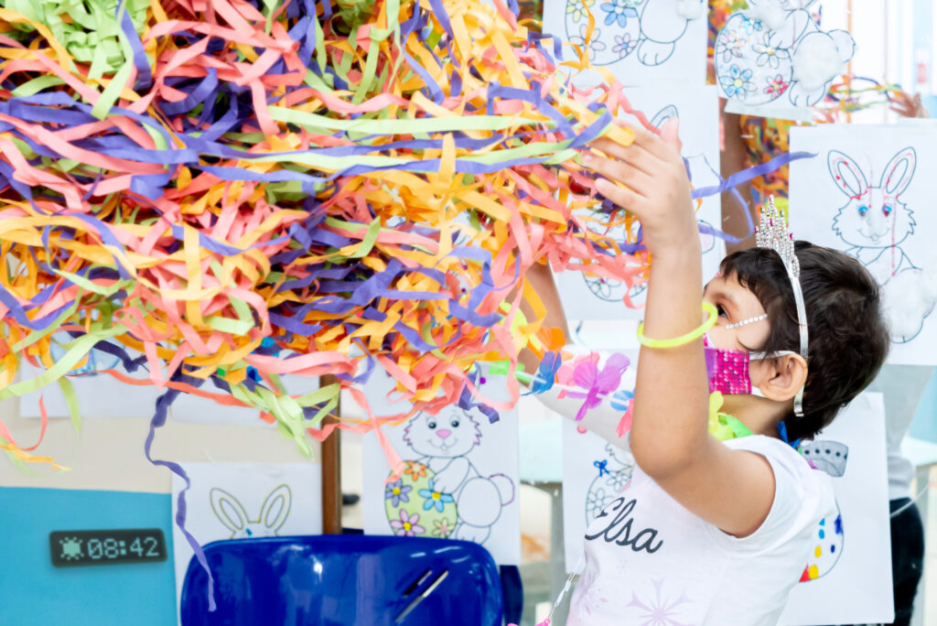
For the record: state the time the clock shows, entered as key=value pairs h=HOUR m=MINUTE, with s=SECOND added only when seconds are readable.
h=8 m=42
